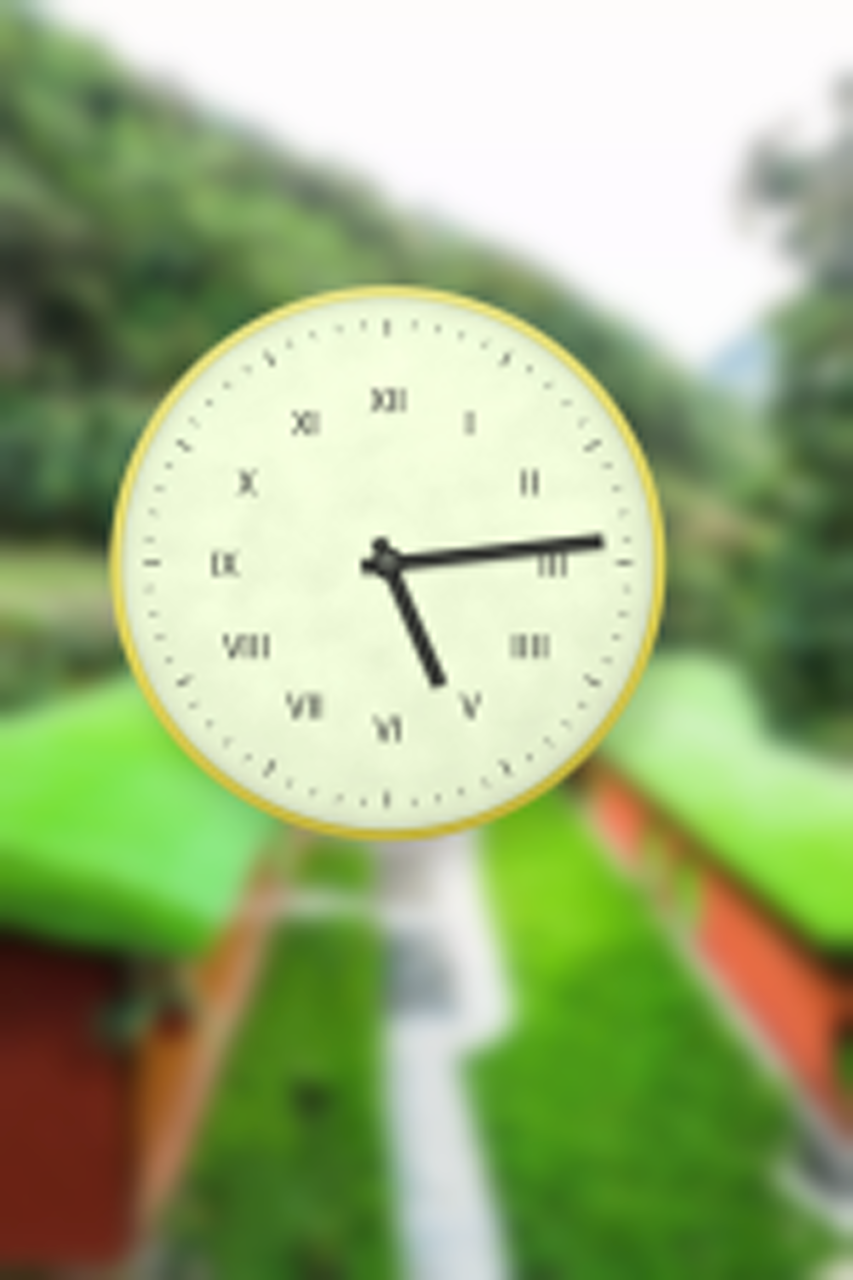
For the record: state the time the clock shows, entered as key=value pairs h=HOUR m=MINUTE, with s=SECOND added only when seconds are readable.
h=5 m=14
